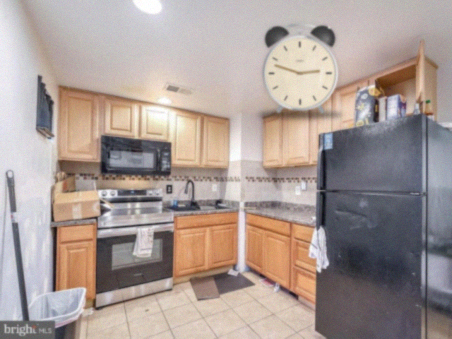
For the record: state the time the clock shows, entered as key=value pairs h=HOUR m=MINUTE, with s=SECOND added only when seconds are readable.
h=2 m=48
